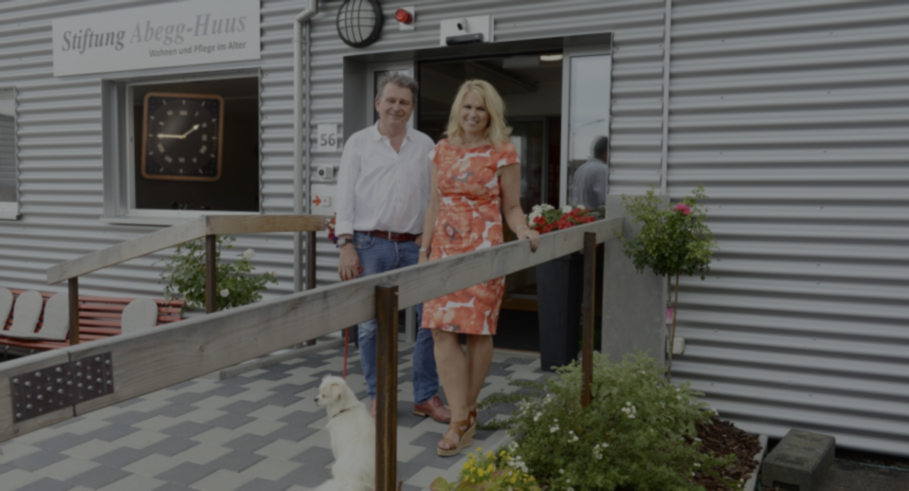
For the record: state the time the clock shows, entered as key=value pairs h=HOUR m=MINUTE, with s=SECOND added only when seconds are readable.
h=1 m=45
